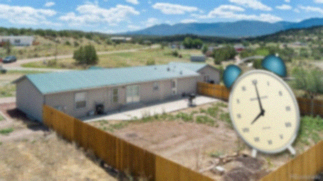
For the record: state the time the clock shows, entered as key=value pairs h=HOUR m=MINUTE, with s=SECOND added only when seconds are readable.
h=8 m=0
